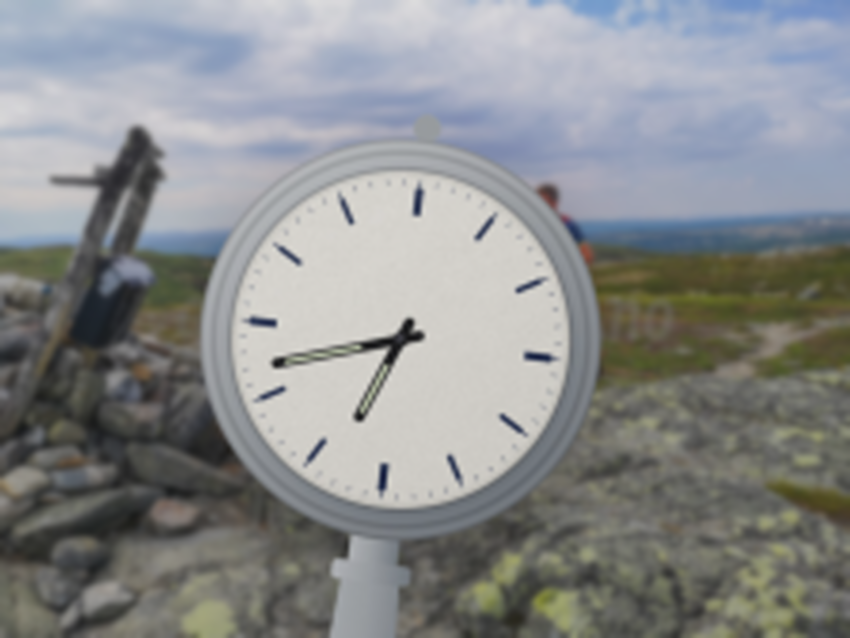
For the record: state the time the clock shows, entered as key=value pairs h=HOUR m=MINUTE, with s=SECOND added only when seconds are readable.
h=6 m=42
